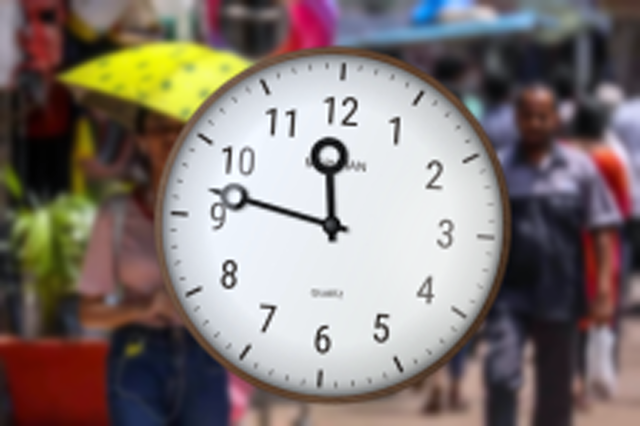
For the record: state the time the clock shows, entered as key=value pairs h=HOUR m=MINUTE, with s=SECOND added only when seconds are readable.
h=11 m=47
